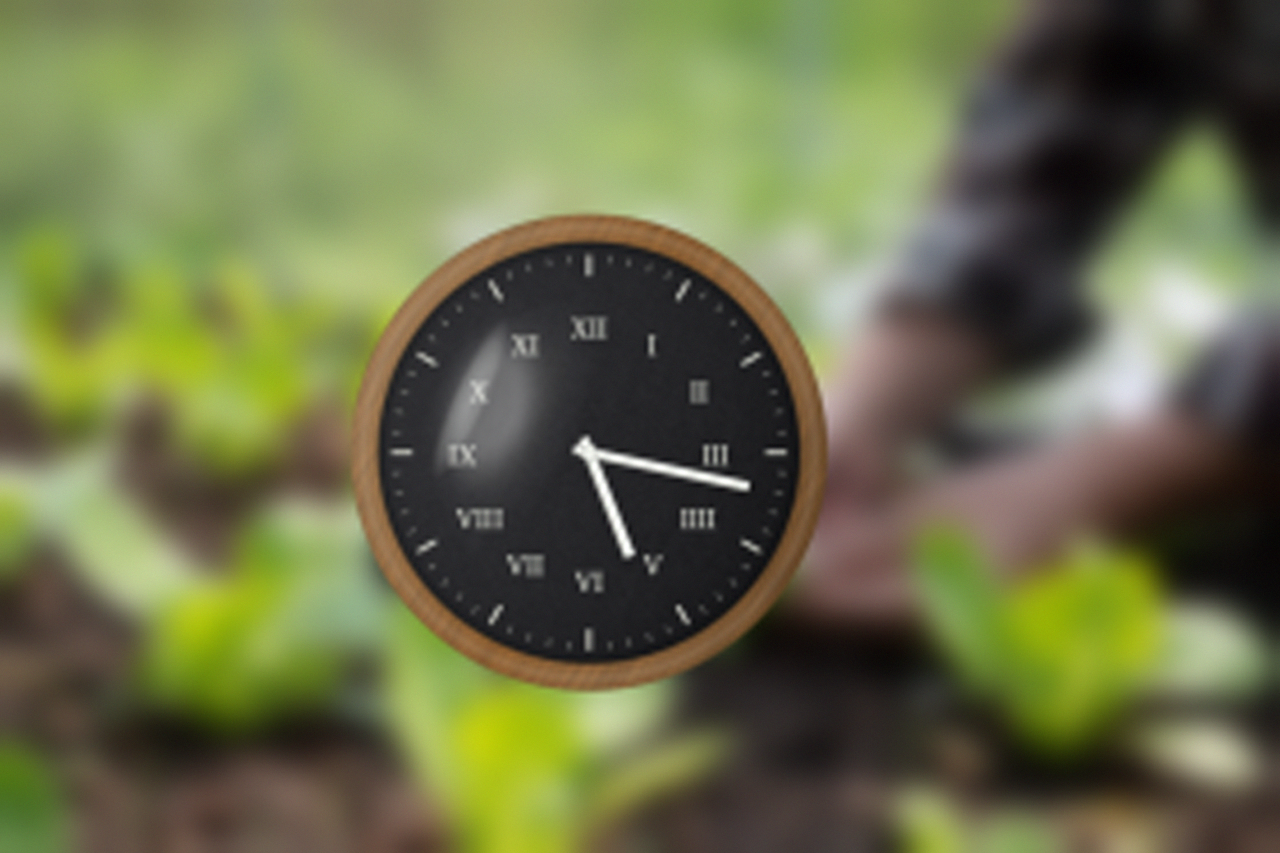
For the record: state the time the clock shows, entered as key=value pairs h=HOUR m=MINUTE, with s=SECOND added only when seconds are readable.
h=5 m=17
